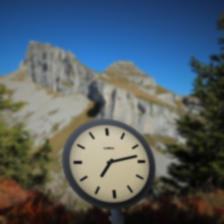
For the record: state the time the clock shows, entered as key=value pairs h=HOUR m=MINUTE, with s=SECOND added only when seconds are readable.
h=7 m=13
